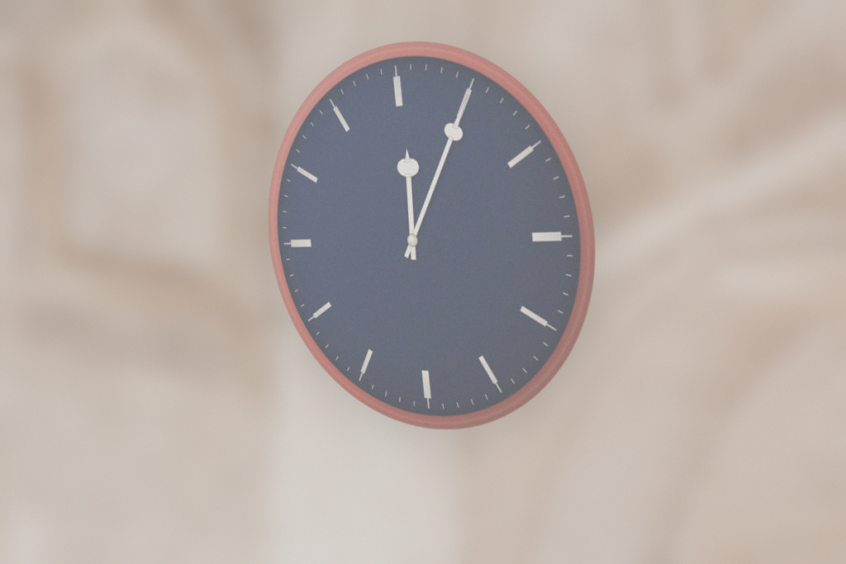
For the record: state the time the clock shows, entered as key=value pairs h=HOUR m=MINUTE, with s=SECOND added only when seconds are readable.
h=12 m=5
